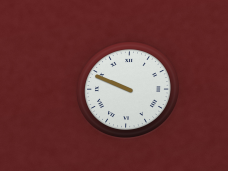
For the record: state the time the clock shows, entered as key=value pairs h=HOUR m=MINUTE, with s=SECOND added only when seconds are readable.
h=9 m=49
